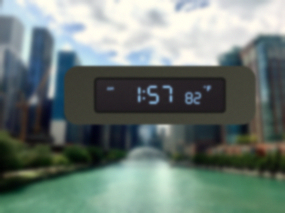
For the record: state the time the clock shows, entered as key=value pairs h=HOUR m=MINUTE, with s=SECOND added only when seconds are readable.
h=1 m=57
